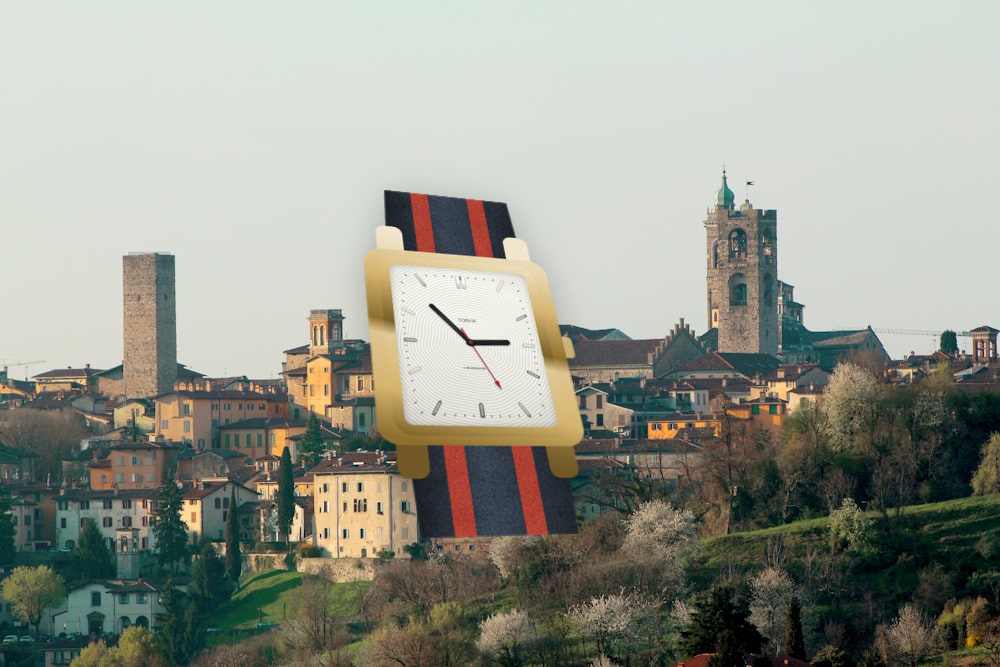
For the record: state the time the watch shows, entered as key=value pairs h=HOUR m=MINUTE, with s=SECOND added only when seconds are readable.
h=2 m=53 s=26
